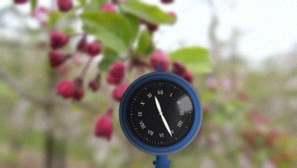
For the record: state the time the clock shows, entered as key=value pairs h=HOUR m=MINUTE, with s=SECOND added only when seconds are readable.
h=11 m=26
